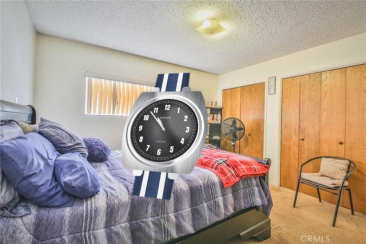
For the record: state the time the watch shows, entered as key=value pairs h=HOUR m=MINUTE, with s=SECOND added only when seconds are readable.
h=10 m=53
